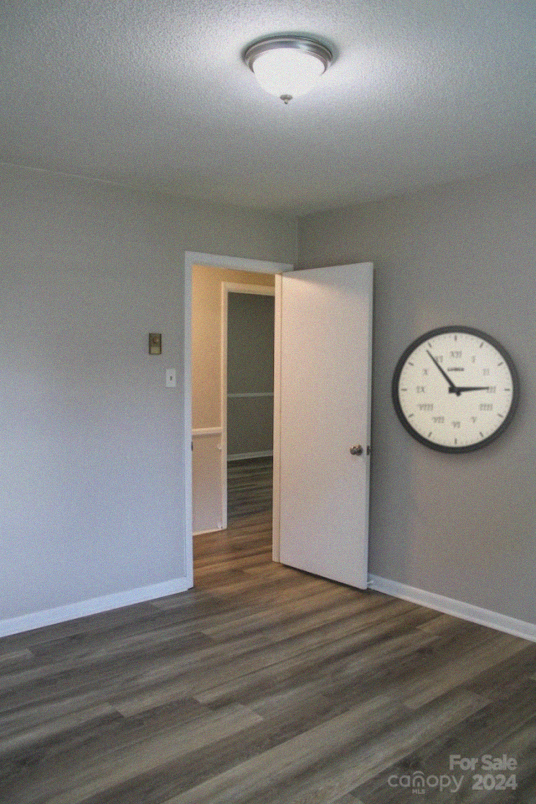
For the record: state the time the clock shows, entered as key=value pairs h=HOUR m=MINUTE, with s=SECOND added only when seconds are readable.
h=2 m=54
